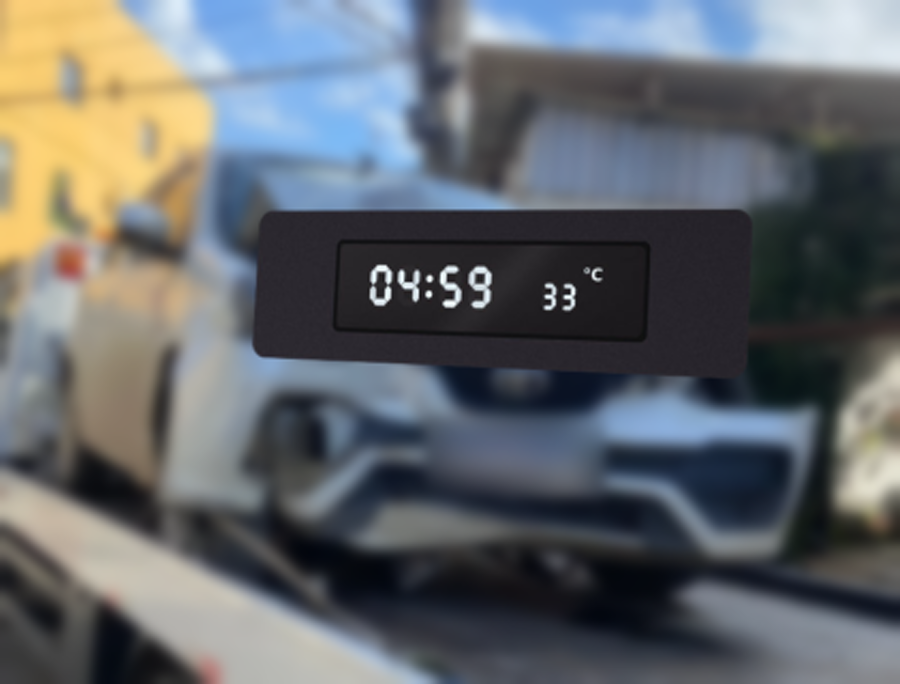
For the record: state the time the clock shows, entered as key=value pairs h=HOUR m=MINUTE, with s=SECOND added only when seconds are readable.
h=4 m=59
